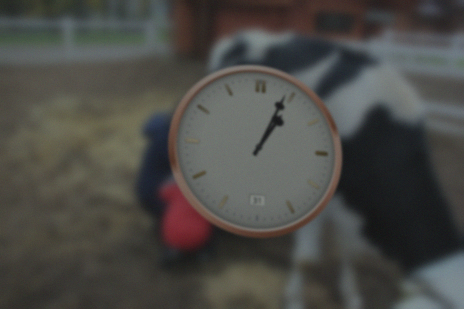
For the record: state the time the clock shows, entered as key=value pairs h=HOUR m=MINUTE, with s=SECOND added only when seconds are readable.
h=1 m=4
